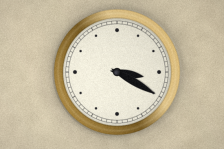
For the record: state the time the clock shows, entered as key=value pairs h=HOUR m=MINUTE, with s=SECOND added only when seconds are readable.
h=3 m=20
